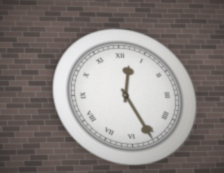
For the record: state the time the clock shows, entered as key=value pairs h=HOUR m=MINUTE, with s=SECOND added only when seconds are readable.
h=12 m=26
